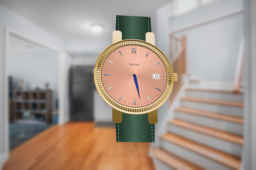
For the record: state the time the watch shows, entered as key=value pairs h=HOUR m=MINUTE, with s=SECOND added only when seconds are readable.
h=5 m=28
